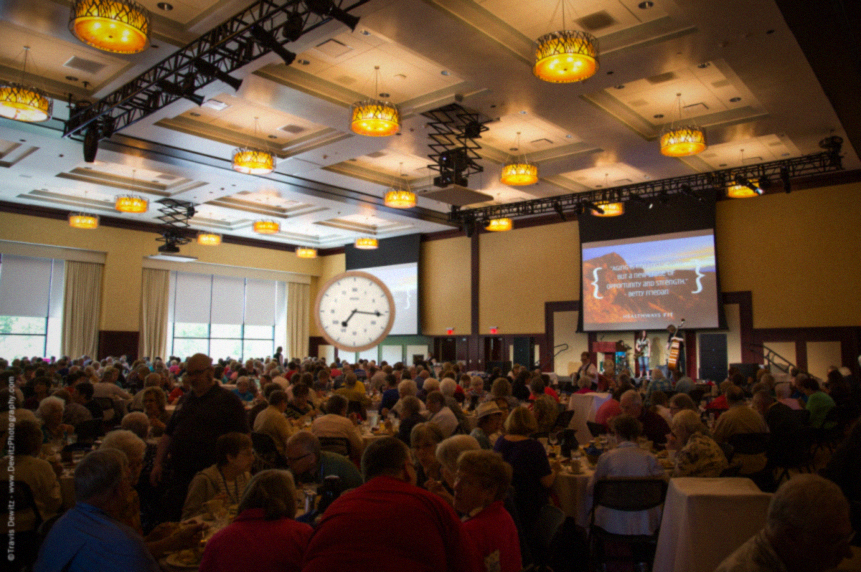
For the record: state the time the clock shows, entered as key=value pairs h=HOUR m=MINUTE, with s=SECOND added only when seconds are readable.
h=7 m=16
